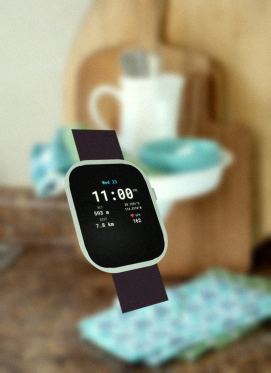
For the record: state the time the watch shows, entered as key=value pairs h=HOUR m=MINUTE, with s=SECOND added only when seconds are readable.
h=11 m=0
